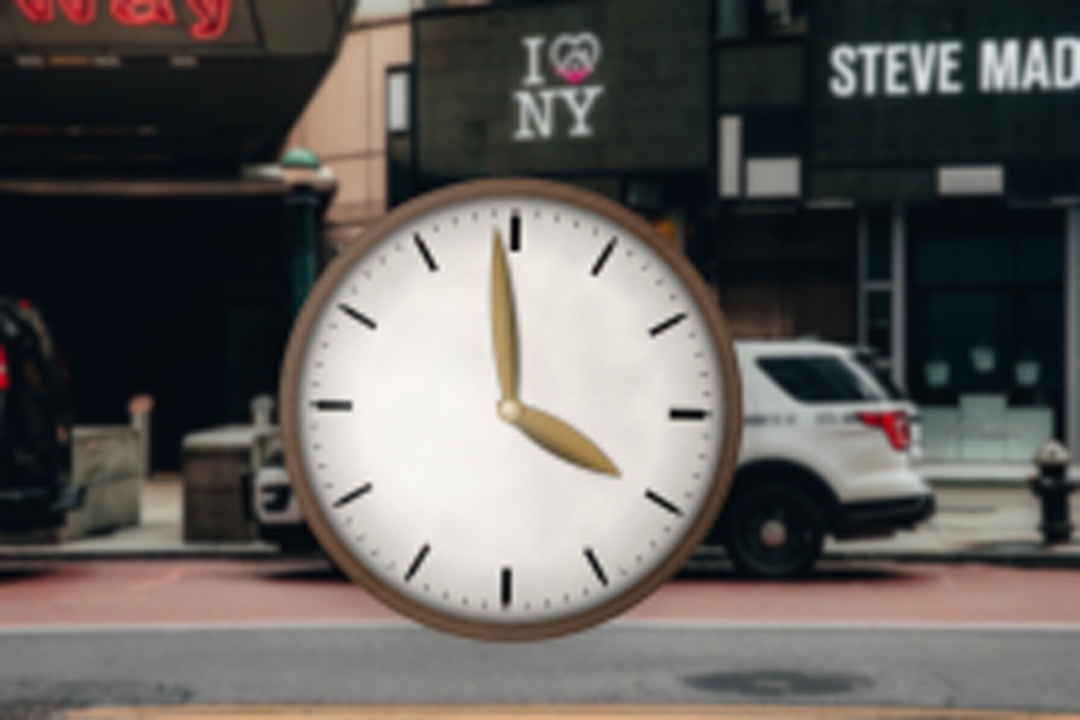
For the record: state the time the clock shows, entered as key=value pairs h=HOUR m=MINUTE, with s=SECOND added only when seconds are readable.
h=3 m=59
